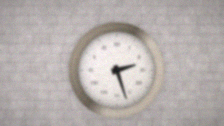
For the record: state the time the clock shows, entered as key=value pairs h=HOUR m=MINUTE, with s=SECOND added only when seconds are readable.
h=2 m=27
